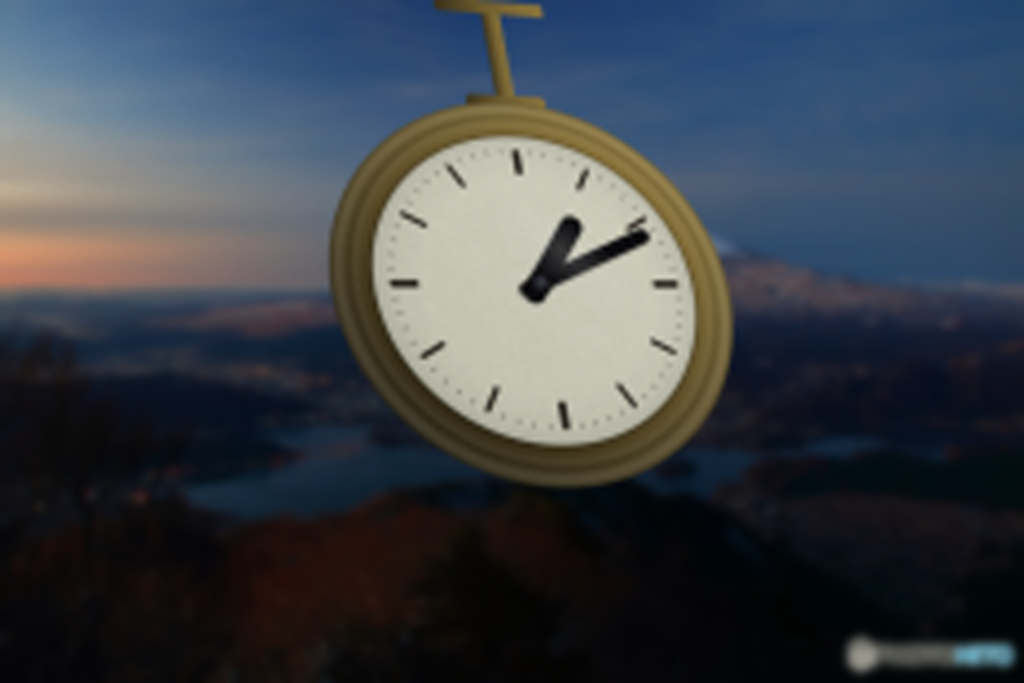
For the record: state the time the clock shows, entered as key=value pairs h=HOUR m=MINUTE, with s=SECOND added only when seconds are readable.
h=1 m=11
